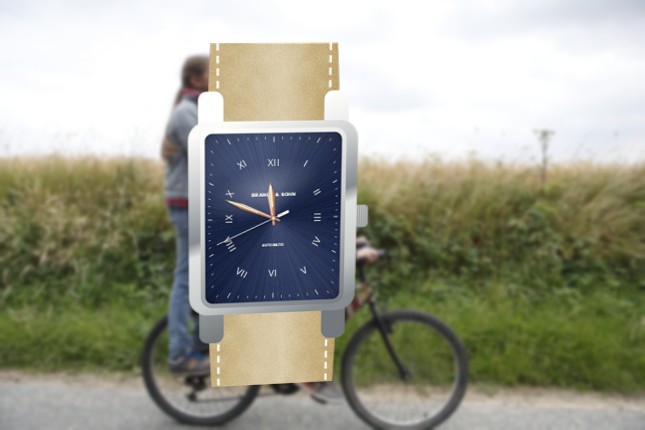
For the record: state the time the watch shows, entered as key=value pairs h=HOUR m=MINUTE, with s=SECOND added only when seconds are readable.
h=11 m=48 s=41
